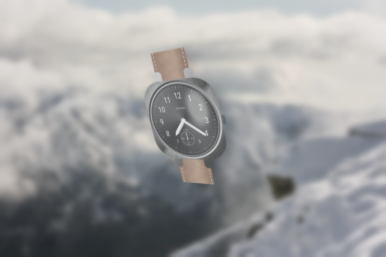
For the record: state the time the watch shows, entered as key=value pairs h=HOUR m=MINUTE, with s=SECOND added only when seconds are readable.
h=7 m=21
